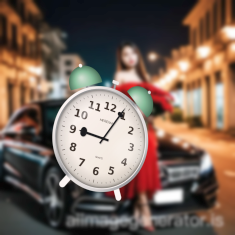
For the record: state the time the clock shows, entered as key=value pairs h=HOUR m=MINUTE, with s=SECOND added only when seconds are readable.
h=9 m=4
